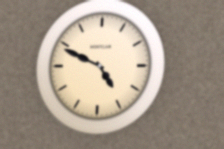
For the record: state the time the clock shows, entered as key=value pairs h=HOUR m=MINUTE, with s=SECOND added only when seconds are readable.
h=4 m=49
